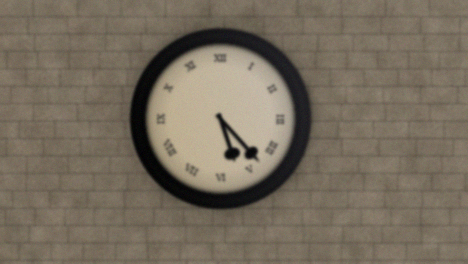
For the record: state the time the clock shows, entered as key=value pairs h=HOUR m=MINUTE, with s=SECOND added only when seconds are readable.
h=5 m=23
